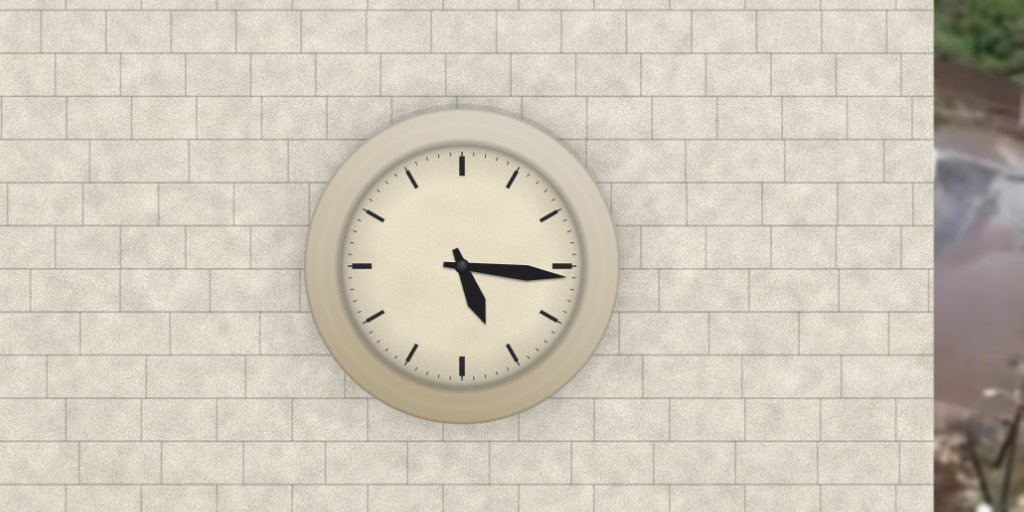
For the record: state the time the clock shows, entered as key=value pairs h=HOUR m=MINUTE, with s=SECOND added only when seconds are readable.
h=5 m=16
